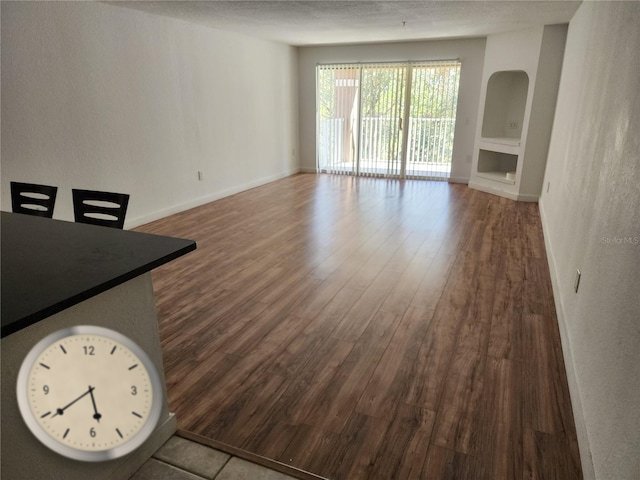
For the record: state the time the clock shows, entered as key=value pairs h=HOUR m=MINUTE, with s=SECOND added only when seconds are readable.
h=5 m=39
